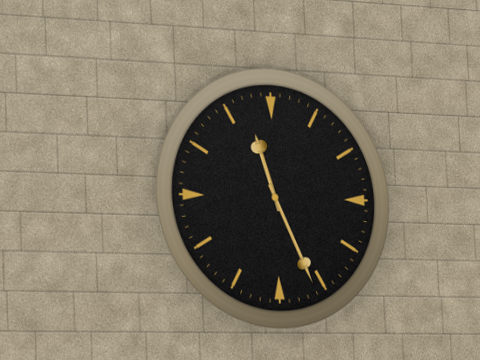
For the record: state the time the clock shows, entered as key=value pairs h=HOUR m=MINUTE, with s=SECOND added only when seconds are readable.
h=11 m=26
